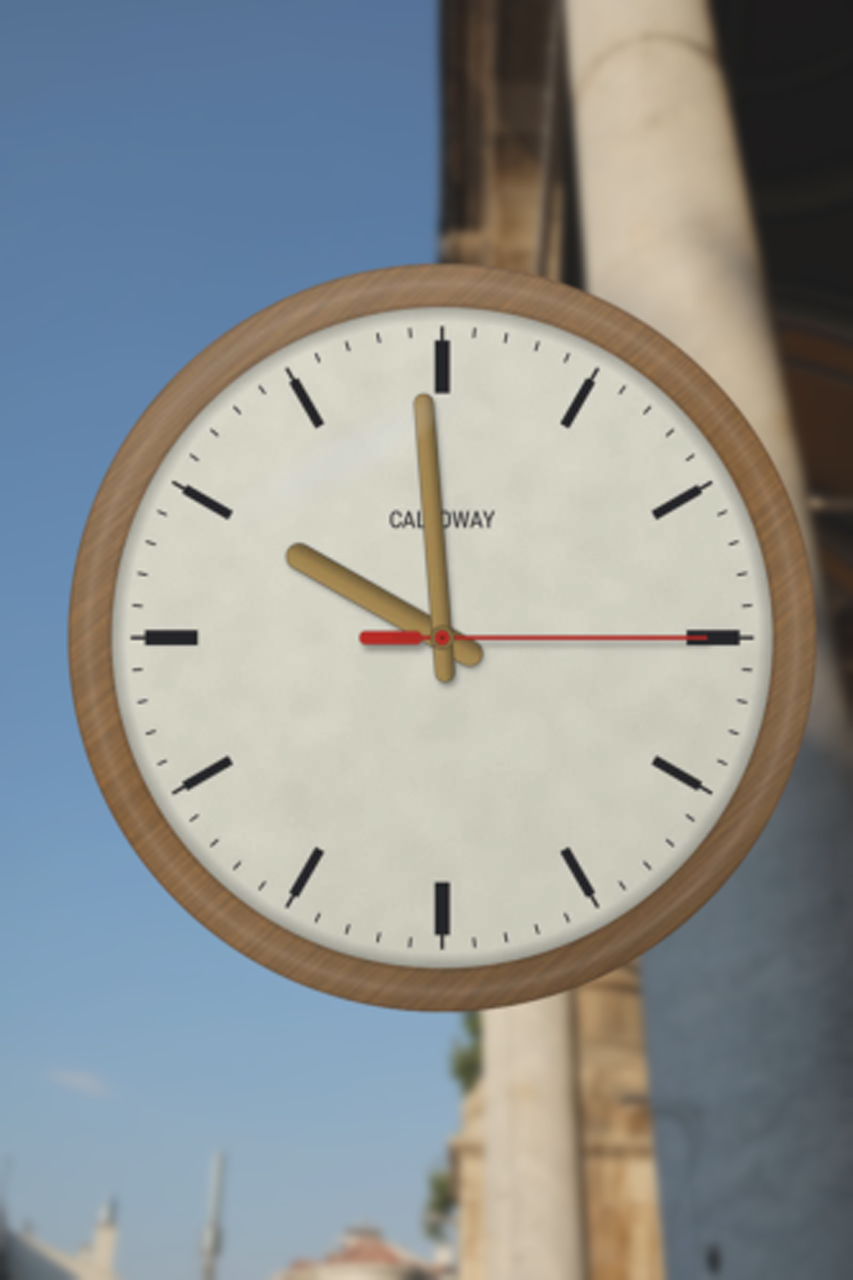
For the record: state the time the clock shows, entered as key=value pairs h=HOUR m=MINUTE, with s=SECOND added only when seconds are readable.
h=9 m=59 s=15
